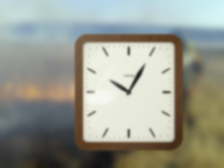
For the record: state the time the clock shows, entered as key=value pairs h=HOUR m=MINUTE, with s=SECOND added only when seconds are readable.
h=10 m=5
